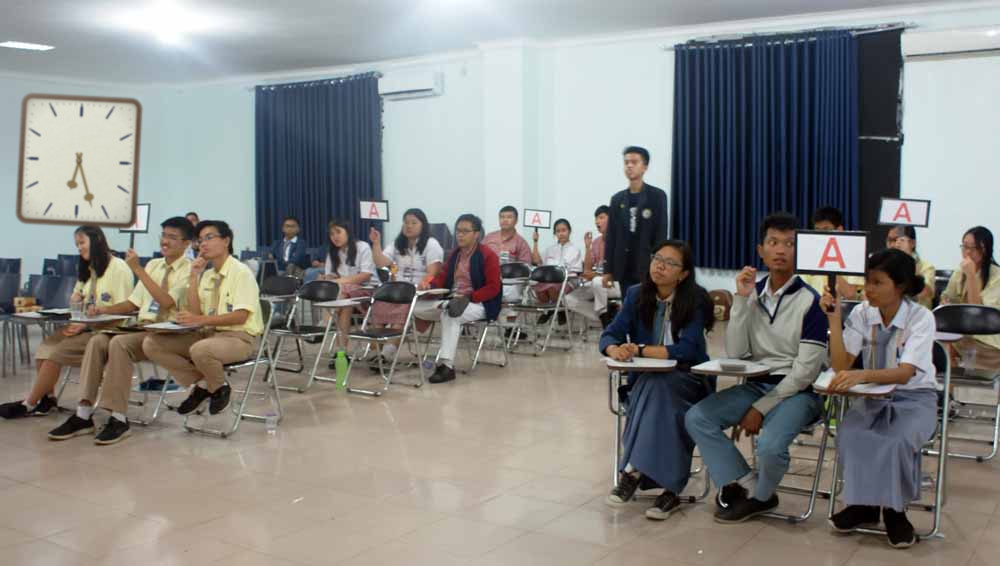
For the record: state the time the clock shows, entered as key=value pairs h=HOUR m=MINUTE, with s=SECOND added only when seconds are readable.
h=6 m=27
